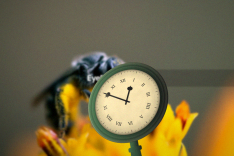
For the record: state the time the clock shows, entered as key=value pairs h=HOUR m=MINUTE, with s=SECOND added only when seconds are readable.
h=12 m=51
